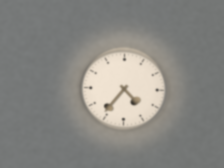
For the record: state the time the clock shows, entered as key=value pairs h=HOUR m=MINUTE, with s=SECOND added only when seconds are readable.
h=4 m=36
